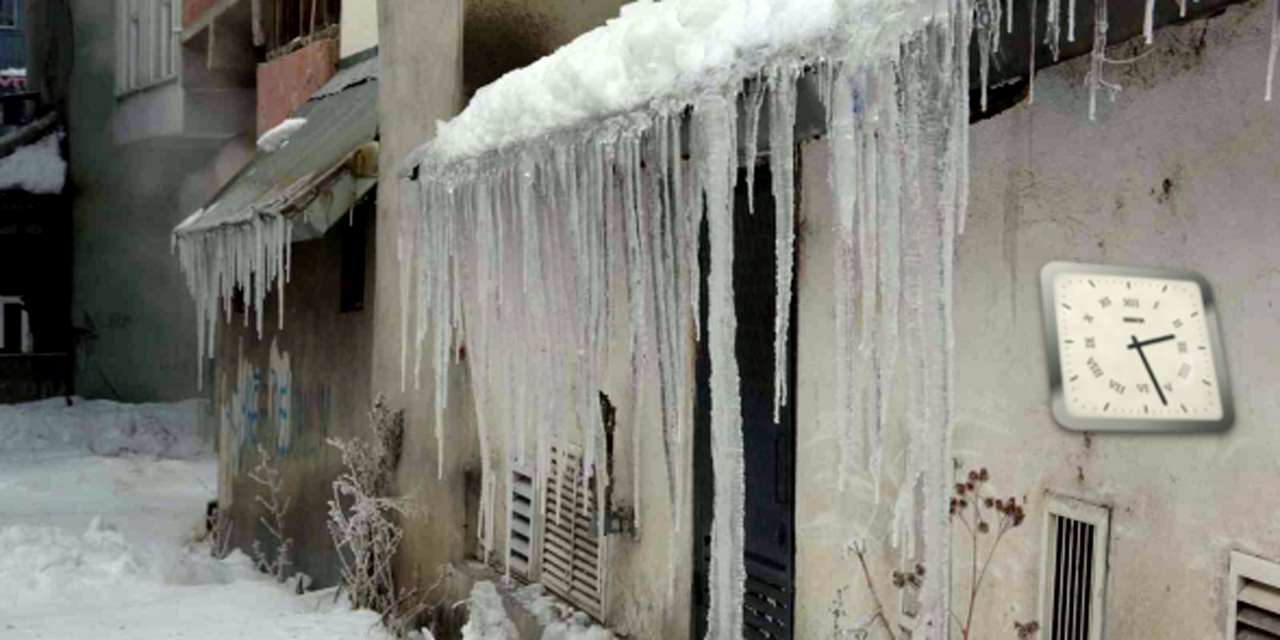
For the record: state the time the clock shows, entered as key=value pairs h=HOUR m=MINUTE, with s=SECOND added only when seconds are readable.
h=2 m=27
